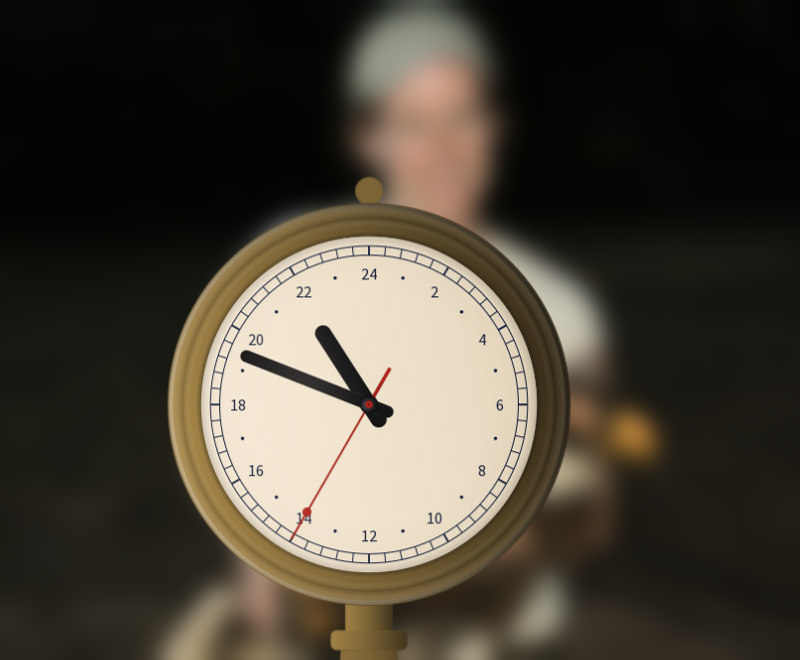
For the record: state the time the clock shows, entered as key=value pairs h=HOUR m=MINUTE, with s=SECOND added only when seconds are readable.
h=21 m=48 s=35
